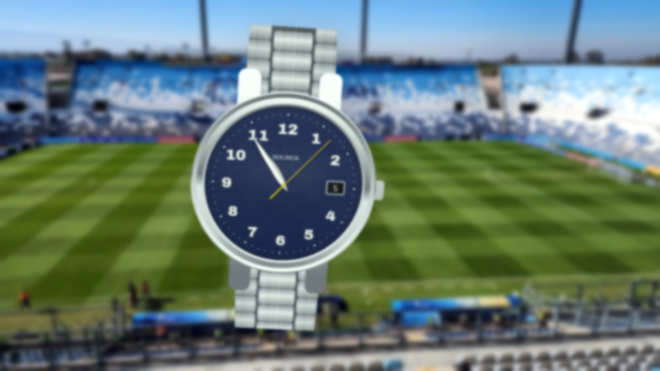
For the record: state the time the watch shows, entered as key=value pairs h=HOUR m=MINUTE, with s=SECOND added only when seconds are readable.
h=10 m=54 s=7
